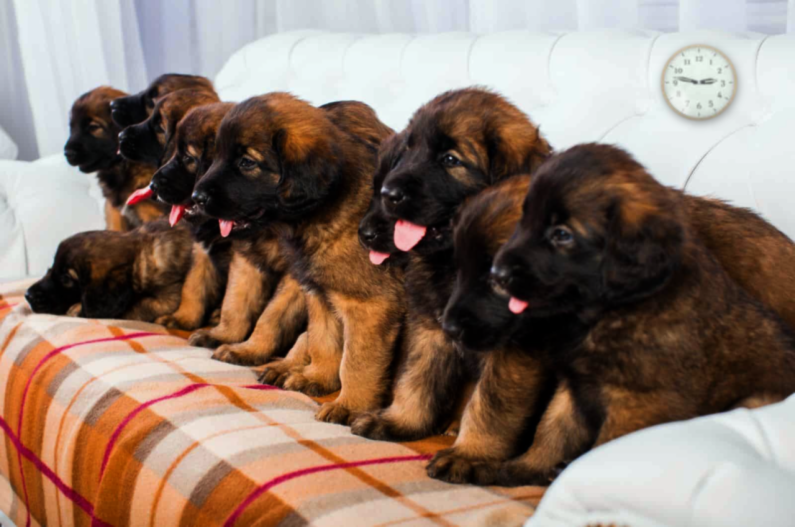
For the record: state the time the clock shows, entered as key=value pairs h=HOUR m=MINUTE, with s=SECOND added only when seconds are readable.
h=2 m=47
